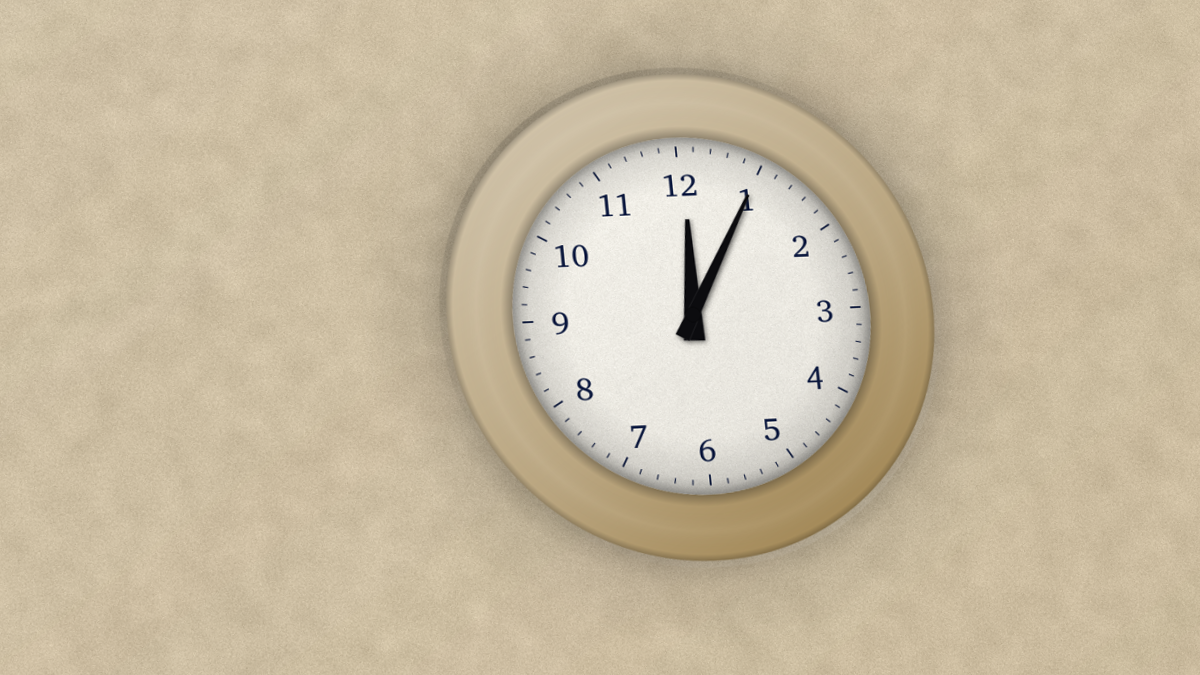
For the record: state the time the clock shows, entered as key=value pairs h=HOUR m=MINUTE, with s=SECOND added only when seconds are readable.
h=12 m=5
